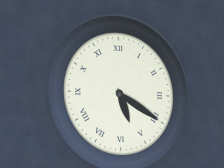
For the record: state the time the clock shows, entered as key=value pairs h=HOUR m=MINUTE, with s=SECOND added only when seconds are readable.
h=5 m=20
